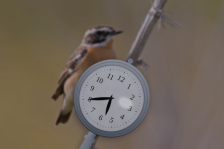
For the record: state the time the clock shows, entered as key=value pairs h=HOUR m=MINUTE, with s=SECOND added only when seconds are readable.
h=5 m=40
